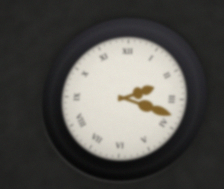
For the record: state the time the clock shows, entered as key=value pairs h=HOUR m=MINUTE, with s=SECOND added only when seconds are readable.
h=2 m=18
